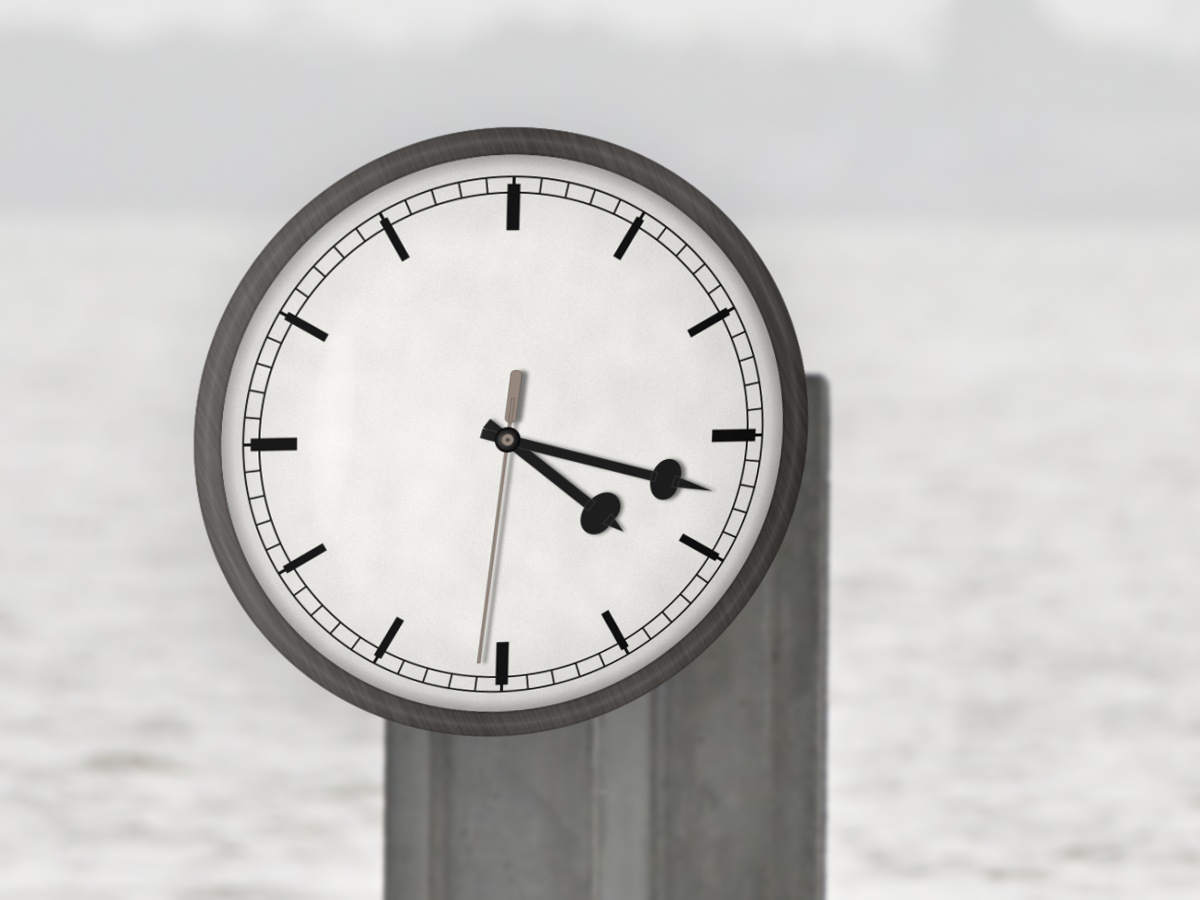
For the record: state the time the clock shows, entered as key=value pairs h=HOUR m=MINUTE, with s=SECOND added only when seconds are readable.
h=4 m=17 s=31
